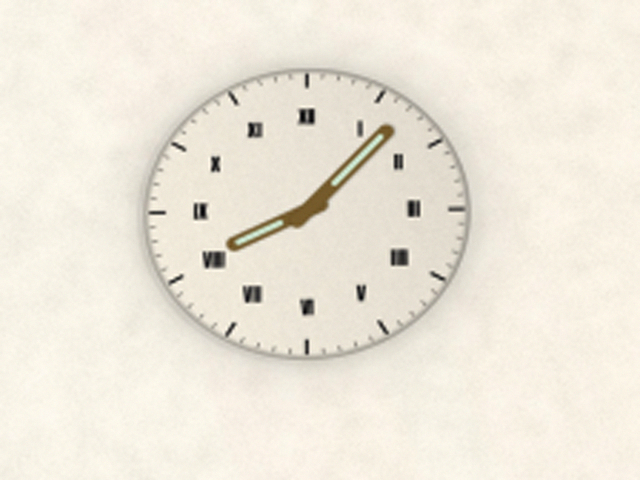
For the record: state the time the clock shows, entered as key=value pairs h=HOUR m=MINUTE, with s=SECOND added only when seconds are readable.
h=8 m=7
